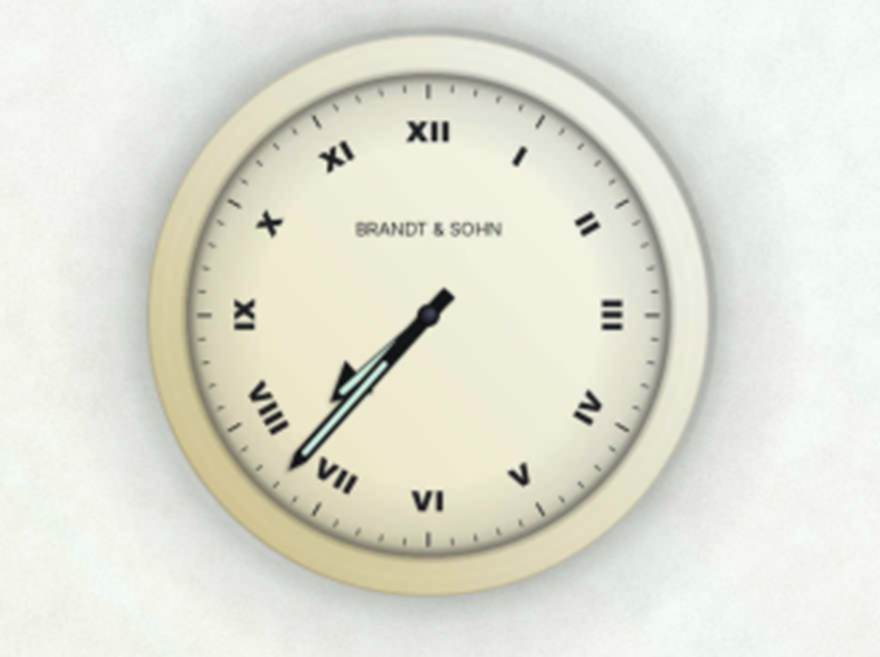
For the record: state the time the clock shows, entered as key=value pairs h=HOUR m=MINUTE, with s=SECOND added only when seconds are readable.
h=7 m=37
